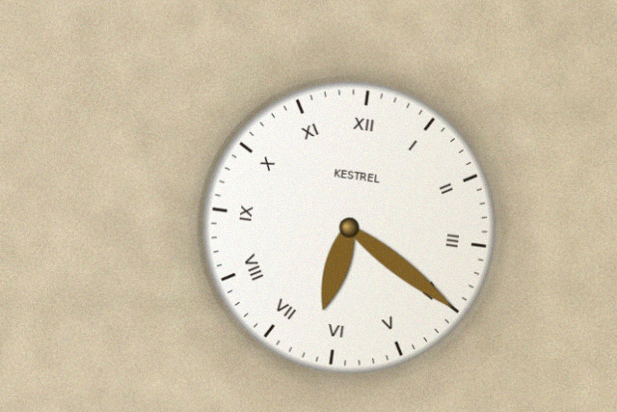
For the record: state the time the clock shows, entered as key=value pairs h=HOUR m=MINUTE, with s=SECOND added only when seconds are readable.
h=6 m=20
